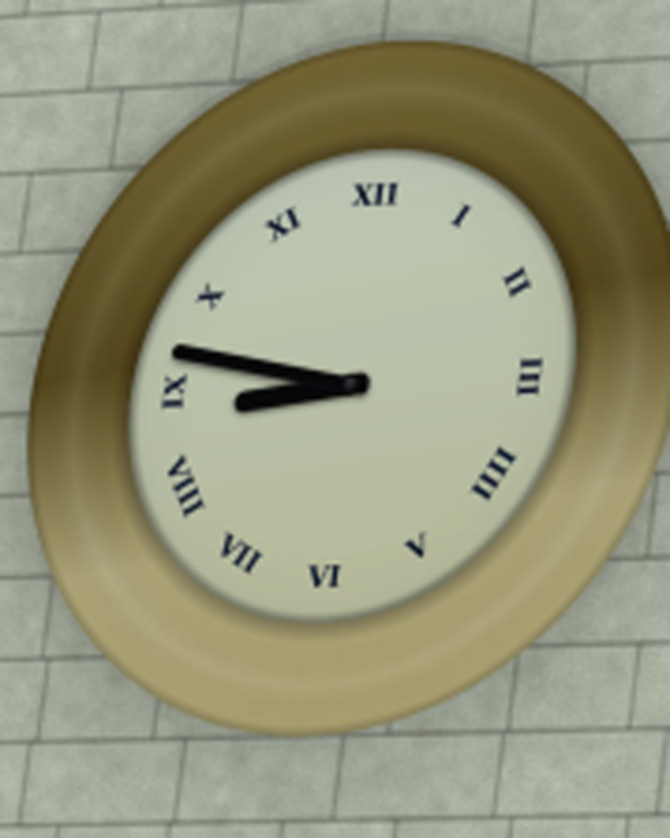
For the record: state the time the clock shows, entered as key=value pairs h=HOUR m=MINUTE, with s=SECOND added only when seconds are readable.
h=8 m=47
